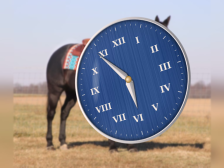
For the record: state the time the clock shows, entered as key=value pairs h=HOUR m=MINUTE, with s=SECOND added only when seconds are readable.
h=5 m=54
